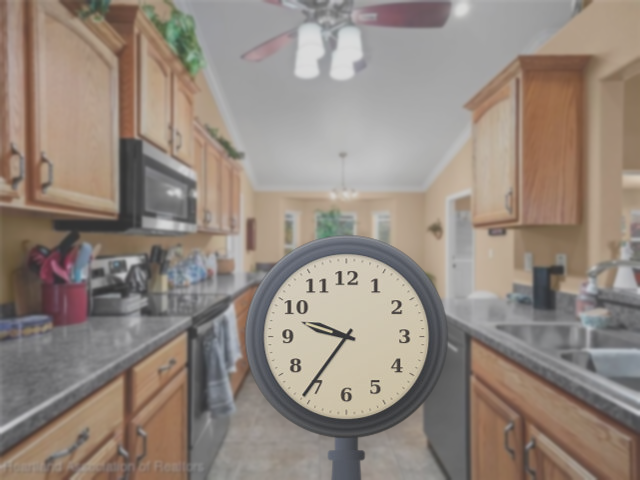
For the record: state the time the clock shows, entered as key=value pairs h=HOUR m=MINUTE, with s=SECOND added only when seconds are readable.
h=9 m=36
